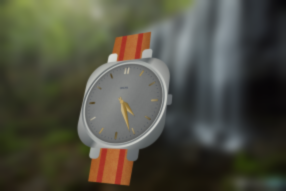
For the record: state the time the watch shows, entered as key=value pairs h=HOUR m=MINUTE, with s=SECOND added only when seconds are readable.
h=4 m=26
